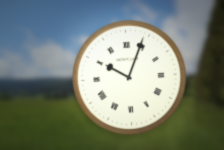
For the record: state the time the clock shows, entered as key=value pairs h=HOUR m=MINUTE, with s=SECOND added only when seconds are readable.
h=10 m=4
